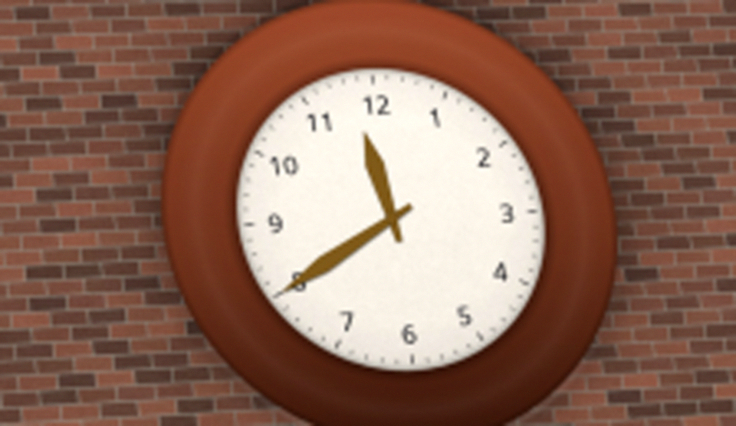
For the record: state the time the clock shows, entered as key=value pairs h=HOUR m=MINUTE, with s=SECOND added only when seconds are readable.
h=11 m=40
